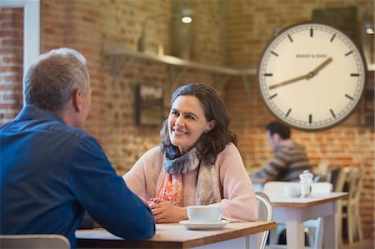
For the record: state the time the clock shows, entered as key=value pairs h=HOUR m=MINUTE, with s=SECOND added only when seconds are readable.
h=1 m=42
